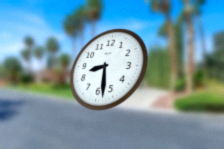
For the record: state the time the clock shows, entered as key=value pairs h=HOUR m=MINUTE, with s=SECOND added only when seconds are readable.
h=8 m=28
